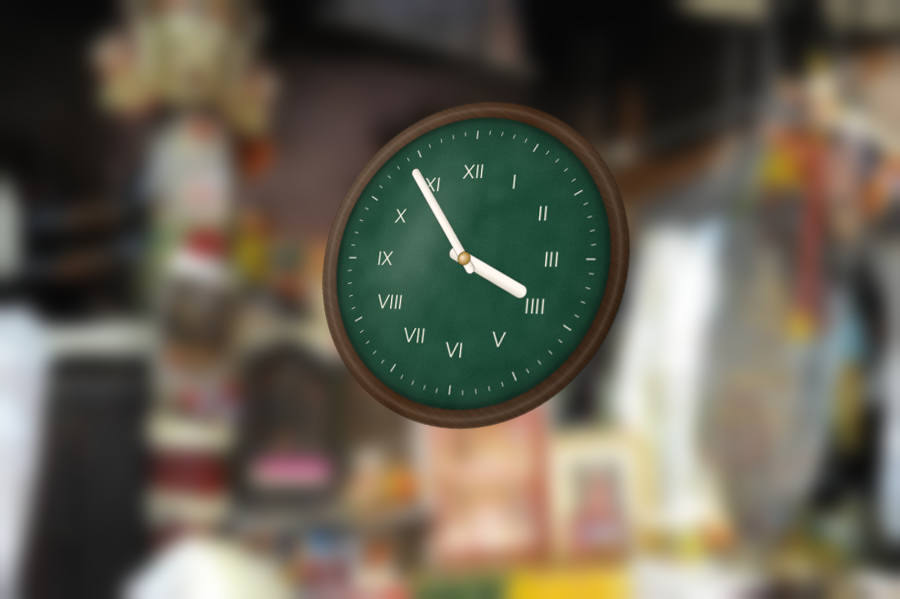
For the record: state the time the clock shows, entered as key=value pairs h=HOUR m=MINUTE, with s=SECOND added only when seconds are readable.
h=3 m=54
